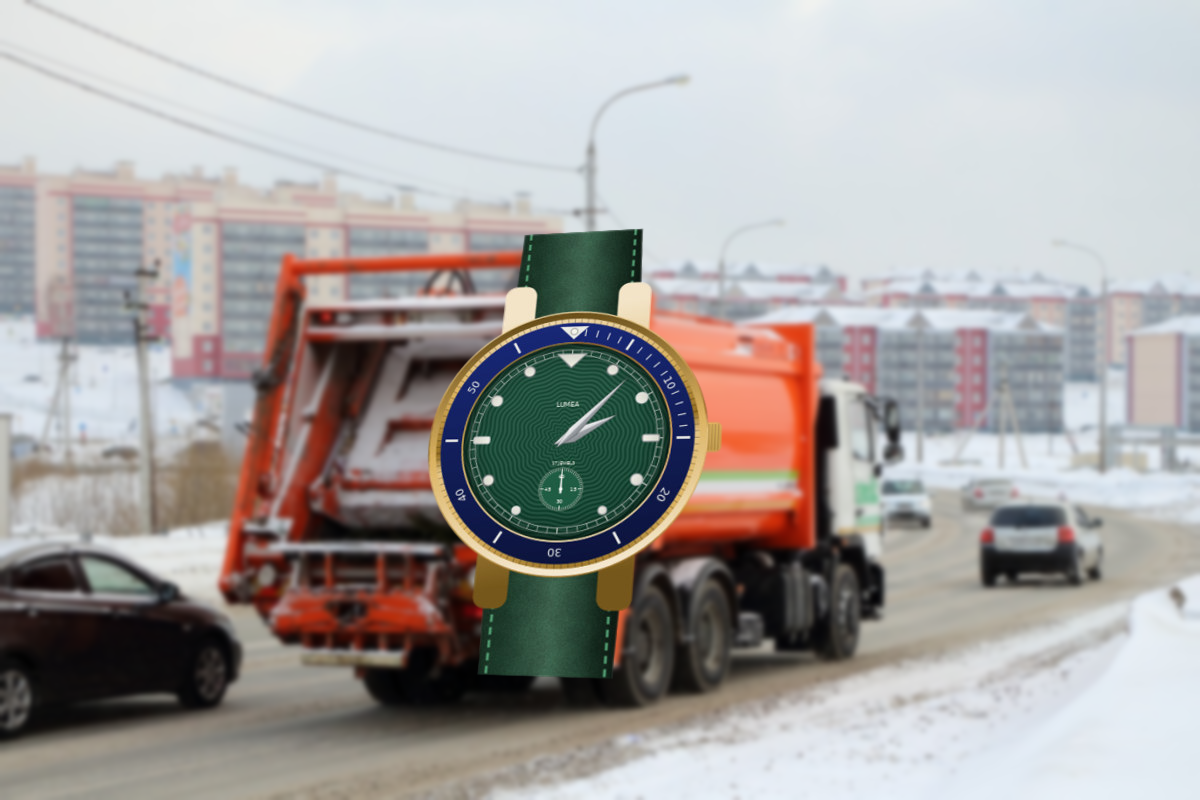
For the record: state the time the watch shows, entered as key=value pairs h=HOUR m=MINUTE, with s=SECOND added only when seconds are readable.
h=2 m=7
